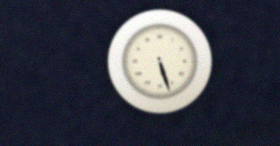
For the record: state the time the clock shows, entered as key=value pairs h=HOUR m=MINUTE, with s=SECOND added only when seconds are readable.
h=5 m=27
